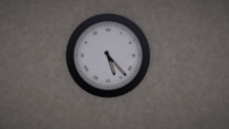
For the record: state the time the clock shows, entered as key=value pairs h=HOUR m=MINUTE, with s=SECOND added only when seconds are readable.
h=5 m=23
